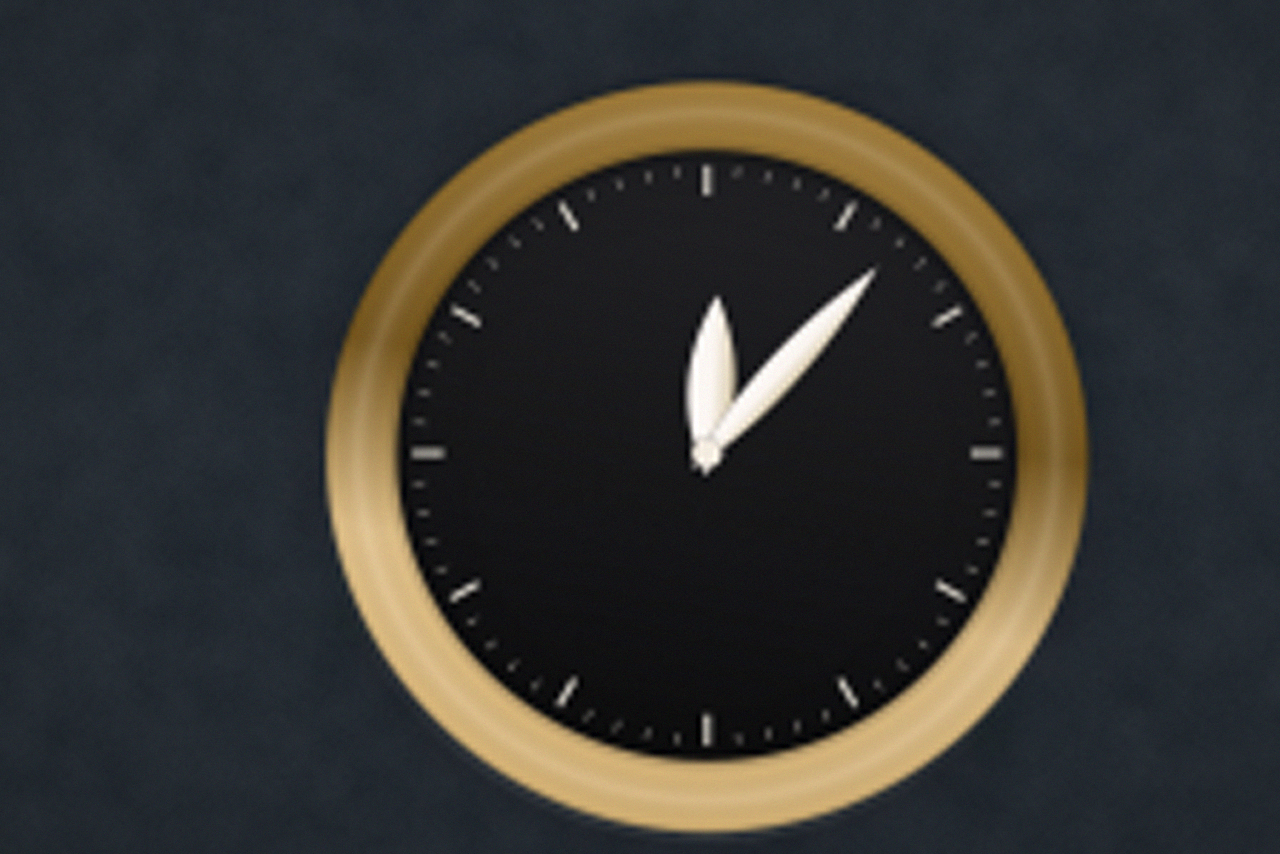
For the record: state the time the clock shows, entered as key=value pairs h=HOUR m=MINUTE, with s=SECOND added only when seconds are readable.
h=12 m=7
